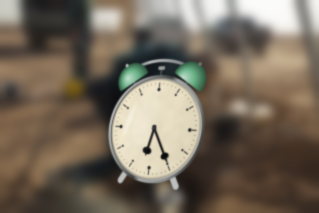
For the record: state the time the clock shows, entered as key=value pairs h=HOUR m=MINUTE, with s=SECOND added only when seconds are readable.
h=6 m=25
